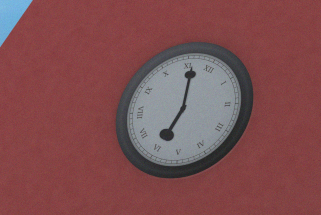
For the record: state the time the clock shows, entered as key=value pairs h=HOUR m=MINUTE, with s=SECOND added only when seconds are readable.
h=5 m=56
